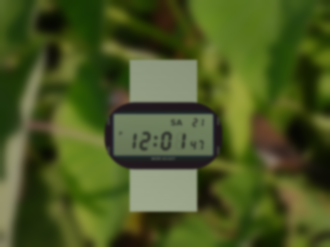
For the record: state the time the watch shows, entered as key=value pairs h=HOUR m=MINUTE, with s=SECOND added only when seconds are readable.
h=12 m=1
